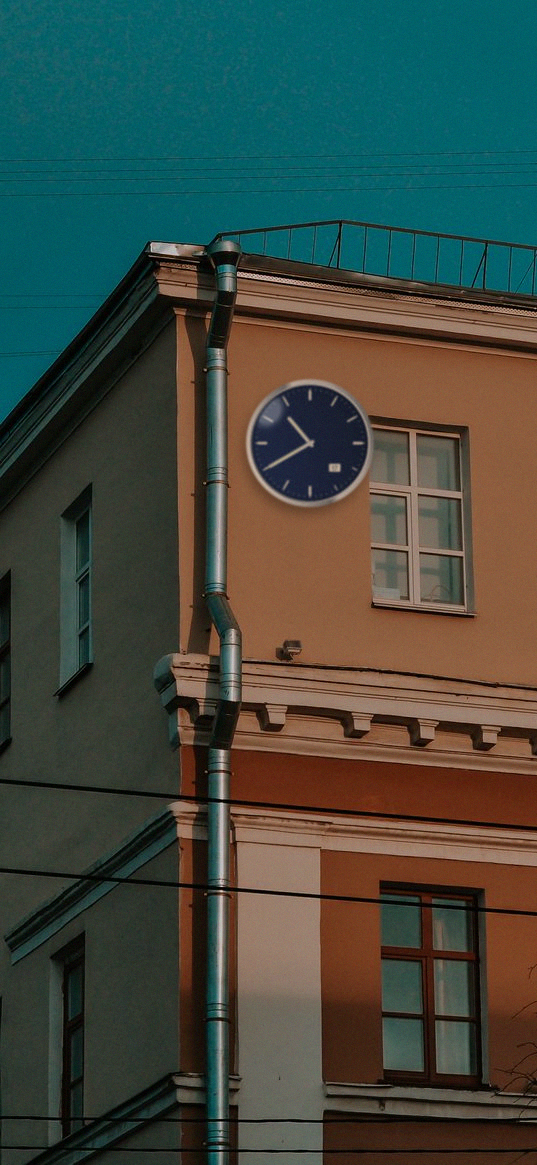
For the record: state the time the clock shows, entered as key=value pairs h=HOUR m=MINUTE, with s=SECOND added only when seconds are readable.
h=10 m=40
